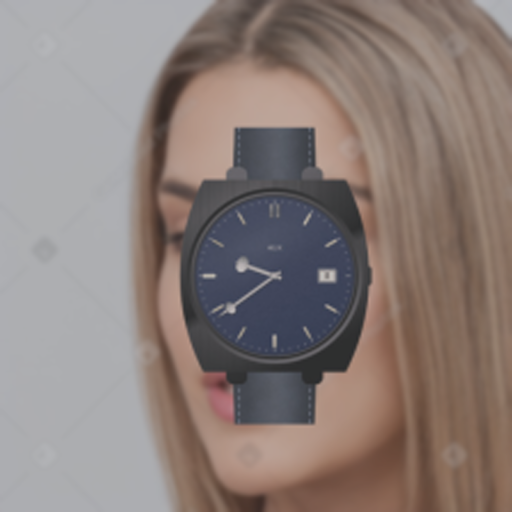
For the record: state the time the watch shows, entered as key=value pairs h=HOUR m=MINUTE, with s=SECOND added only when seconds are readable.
h=9 m=39
